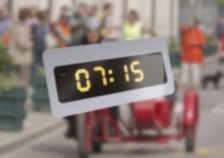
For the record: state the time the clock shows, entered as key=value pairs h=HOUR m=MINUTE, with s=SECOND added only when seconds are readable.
h=7 m=15
